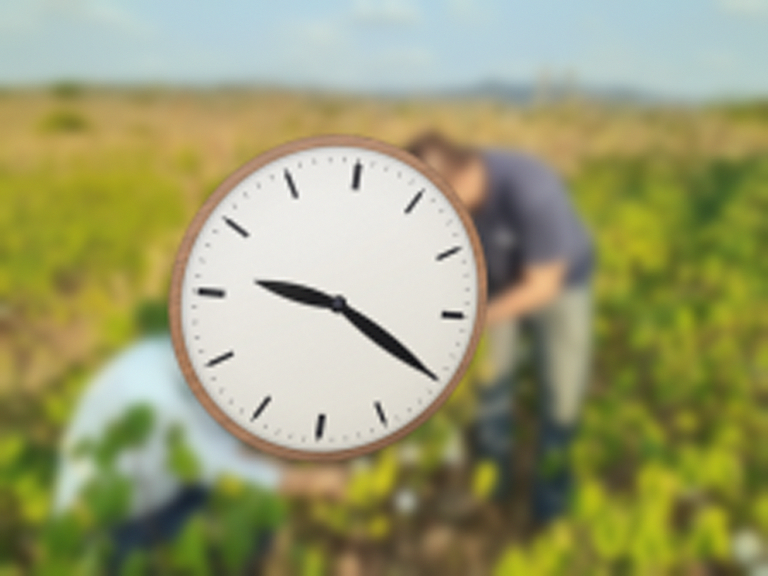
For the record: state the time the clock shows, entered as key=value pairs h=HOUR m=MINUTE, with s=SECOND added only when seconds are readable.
h=9 m=20
